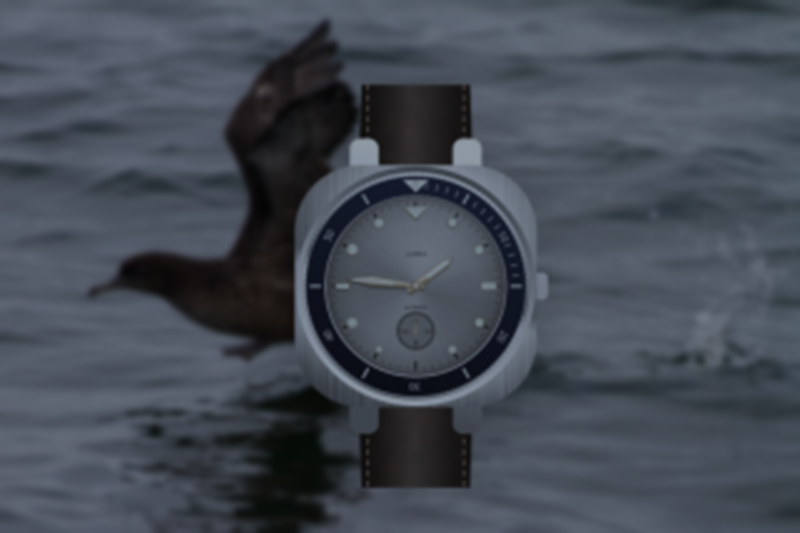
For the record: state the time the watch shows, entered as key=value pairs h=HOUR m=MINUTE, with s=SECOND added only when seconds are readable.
h=1 m=46
